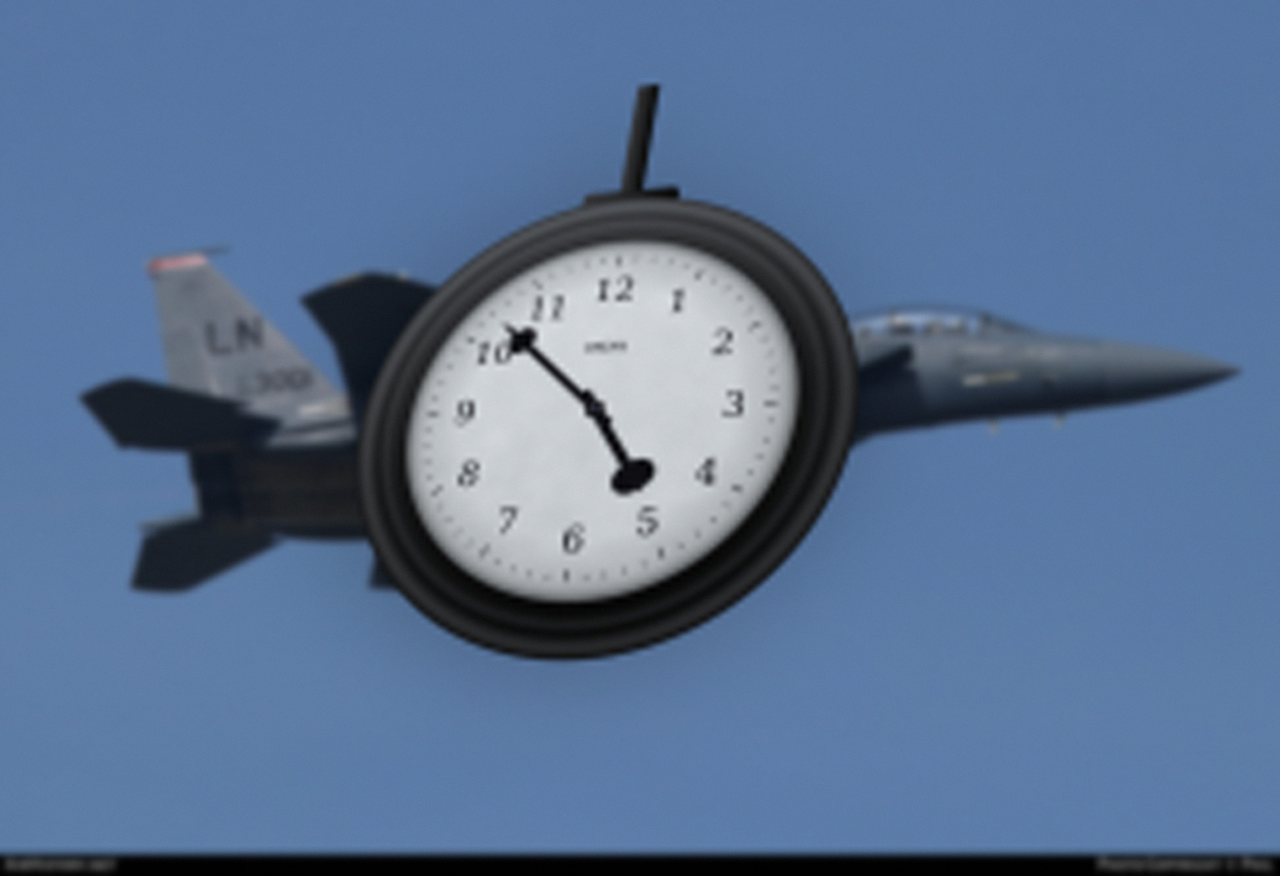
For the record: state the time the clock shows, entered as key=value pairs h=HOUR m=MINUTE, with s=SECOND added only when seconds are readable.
h=4 m=52
